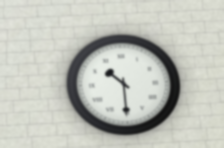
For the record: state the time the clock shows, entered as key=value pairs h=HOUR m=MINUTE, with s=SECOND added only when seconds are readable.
h=10 m=30
